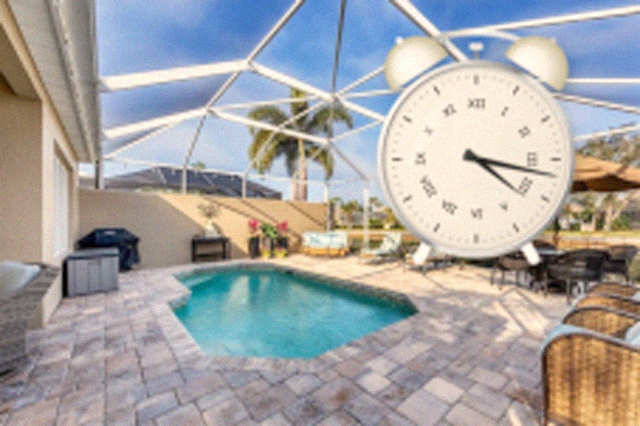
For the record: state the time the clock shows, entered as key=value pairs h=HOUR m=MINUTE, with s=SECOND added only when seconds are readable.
h=4 m=17
